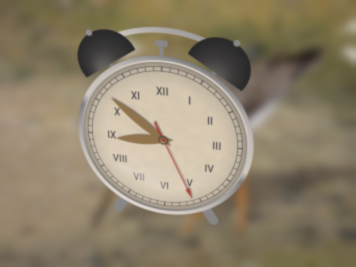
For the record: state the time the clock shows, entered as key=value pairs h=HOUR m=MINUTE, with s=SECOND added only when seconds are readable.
h=8 m=51 s=26
